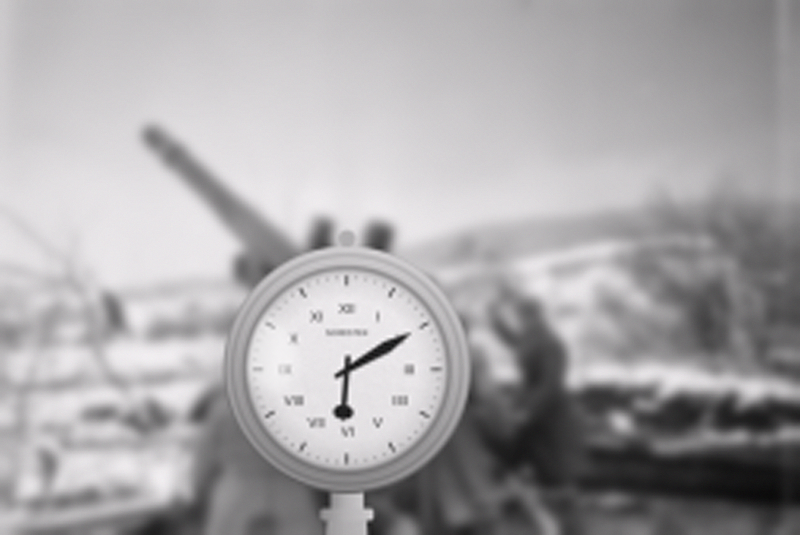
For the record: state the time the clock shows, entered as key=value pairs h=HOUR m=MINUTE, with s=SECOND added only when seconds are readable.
h=6 m=10
